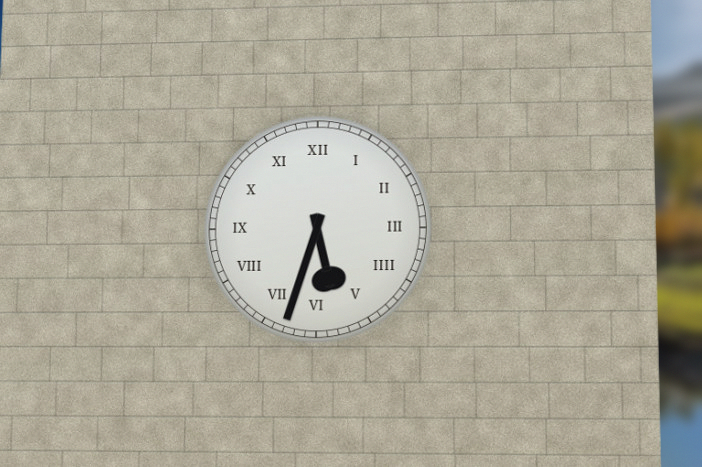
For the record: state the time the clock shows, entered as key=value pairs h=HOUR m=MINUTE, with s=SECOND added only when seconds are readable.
h=5 m=33
